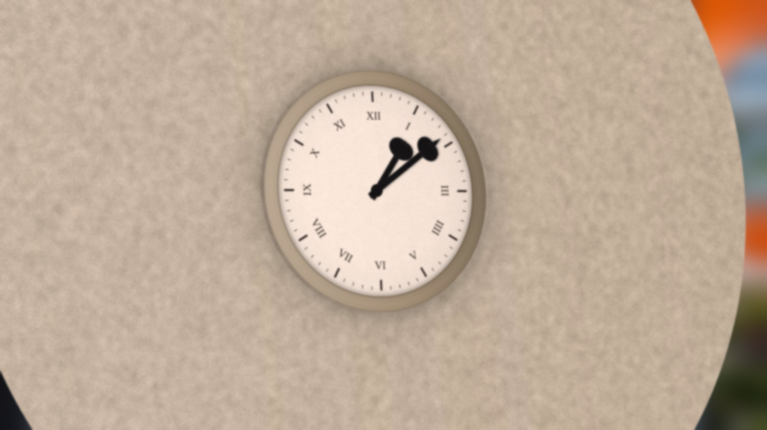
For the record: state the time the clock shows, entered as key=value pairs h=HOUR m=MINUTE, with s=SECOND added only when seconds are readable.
h=1 m=9
